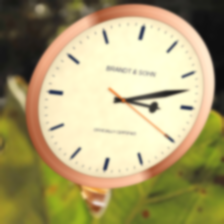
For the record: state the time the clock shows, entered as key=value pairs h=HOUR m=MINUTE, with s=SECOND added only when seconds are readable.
h=3 m=12 s=20
